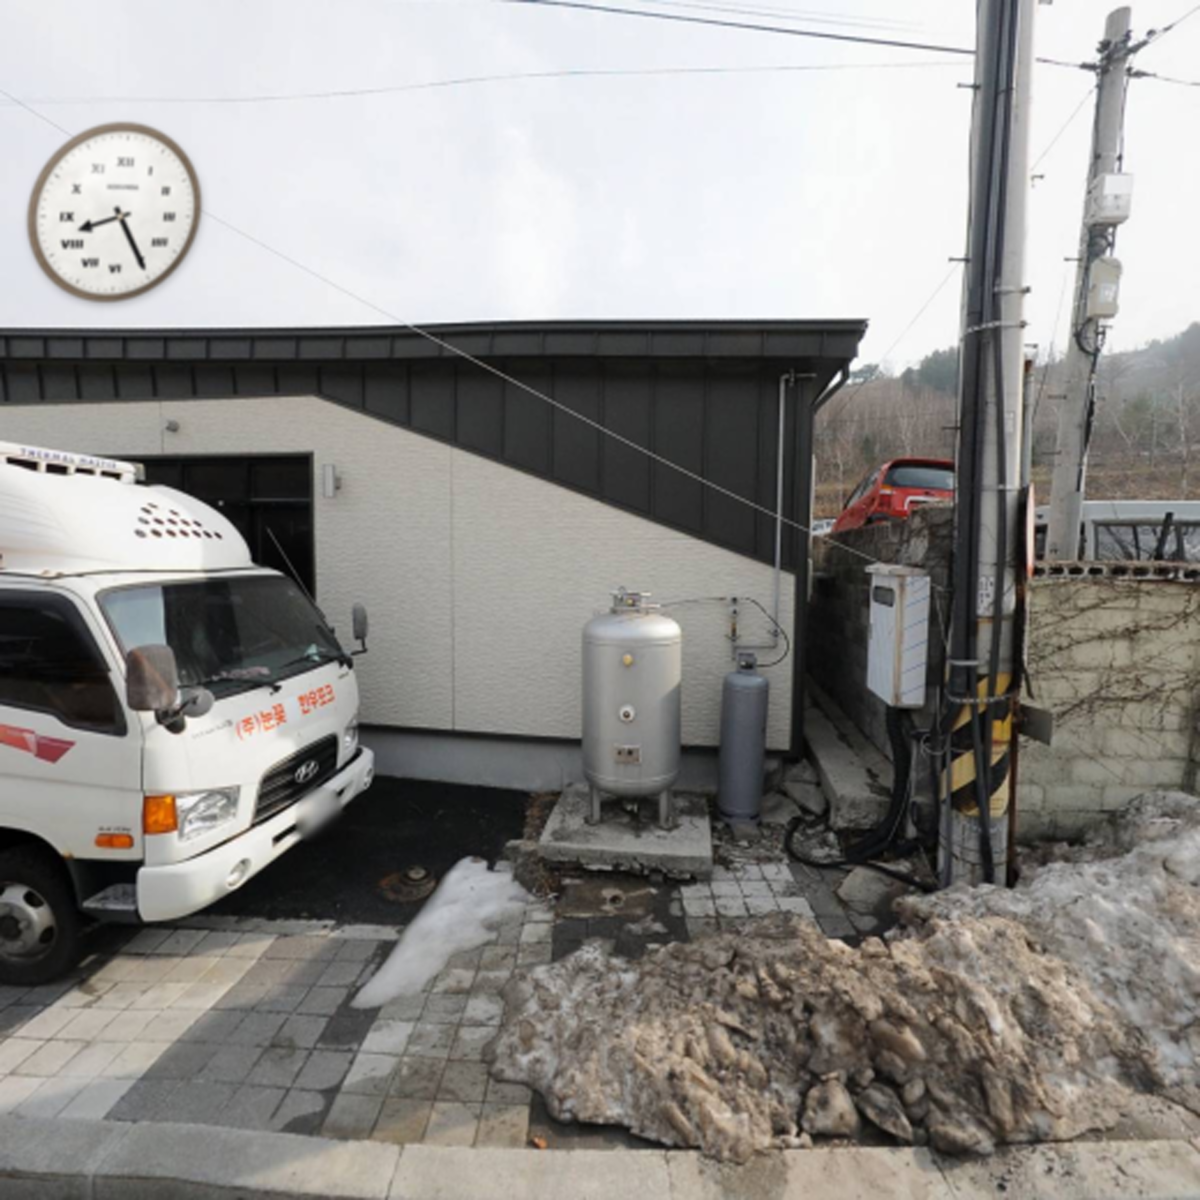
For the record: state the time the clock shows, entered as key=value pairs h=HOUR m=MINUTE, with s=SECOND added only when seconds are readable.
h=8 m=25
